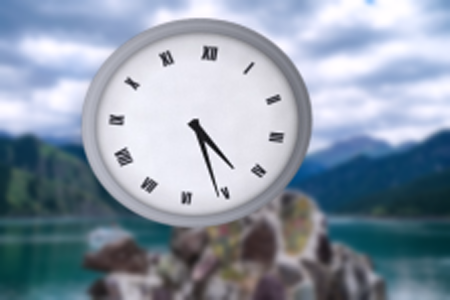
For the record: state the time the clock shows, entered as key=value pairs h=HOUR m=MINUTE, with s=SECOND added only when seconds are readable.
h=4 m=26
